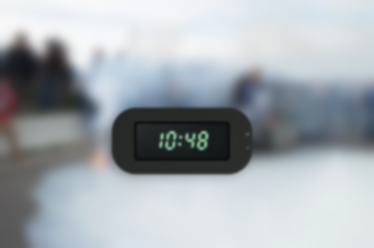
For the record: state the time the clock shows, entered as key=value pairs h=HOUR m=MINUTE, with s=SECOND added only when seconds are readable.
h=10 m=48
